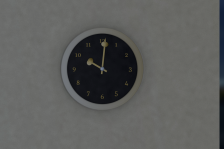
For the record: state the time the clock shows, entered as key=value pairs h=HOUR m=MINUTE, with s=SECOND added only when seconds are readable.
h=10 m=1
